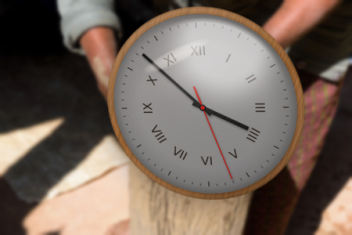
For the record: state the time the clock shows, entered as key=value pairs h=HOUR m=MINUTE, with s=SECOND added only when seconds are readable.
h=3 m=52 s=27
